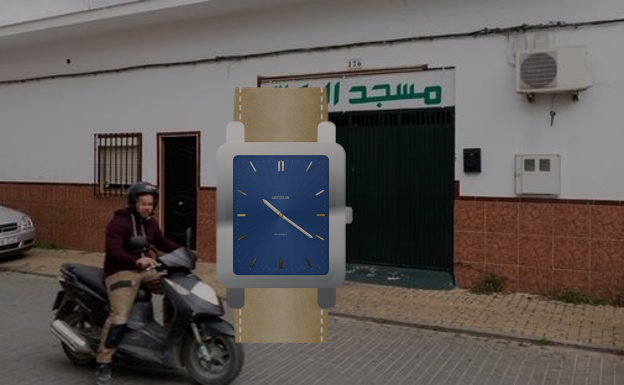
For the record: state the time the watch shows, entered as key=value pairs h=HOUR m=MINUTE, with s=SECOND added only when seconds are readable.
h=10 m=21
